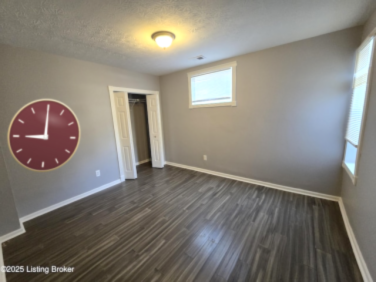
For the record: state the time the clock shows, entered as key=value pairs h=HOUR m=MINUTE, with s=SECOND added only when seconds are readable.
h=9 m=0
